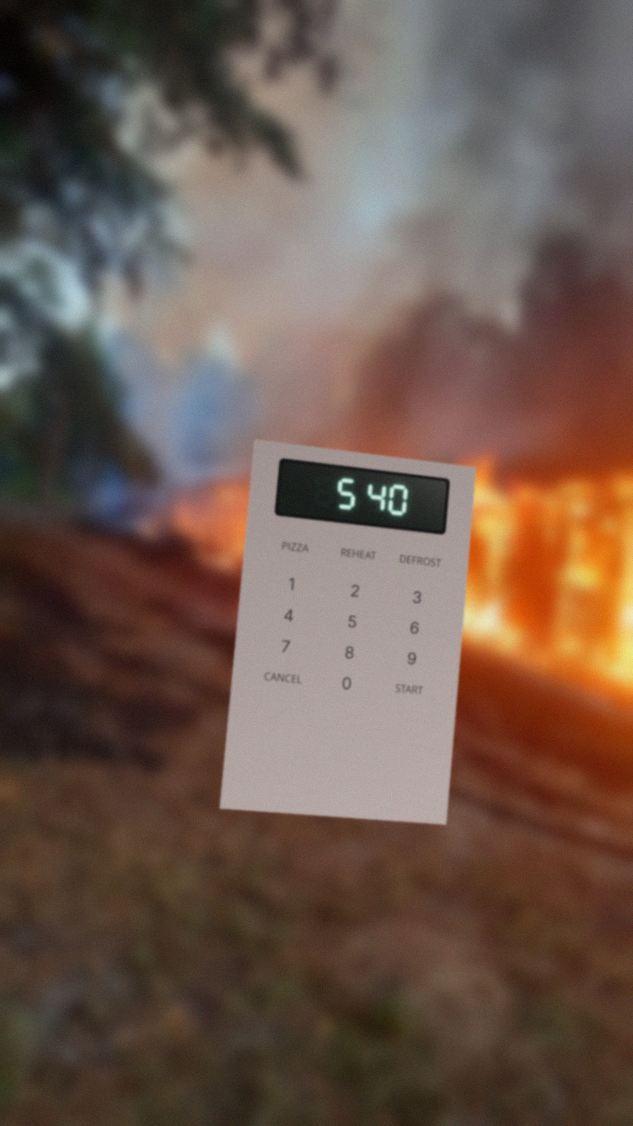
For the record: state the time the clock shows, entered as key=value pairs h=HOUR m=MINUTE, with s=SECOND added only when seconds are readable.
h=5 m=40
